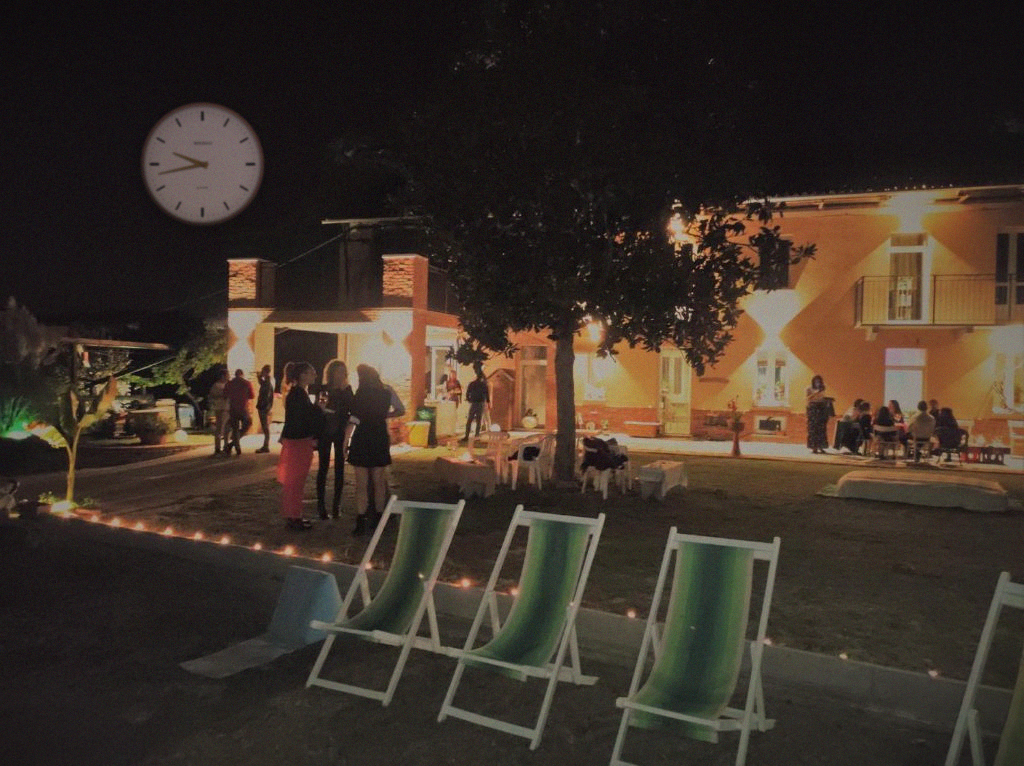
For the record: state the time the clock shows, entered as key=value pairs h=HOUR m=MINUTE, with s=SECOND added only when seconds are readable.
h=9 m=43
